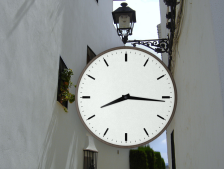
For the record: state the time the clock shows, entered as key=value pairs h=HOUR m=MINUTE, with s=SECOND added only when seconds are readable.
h=8 m=16
